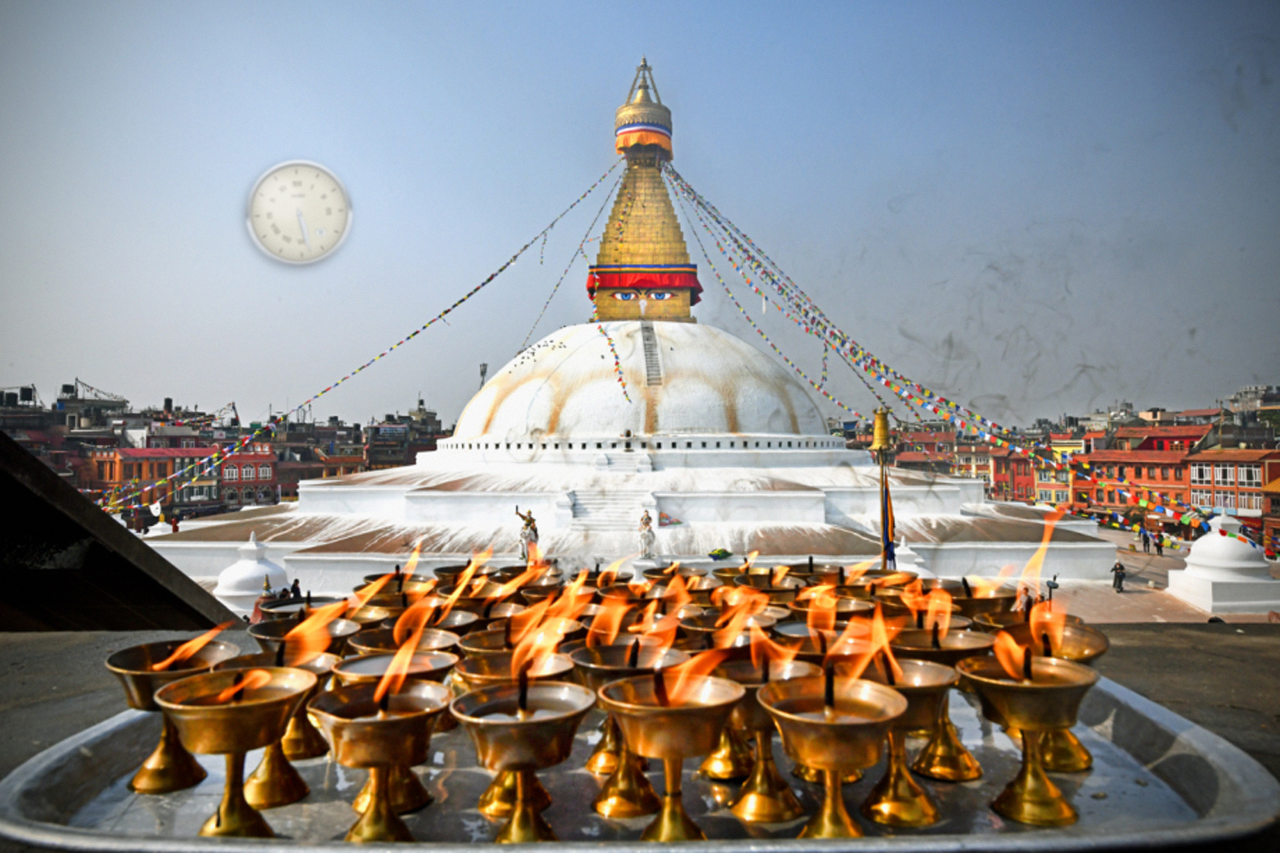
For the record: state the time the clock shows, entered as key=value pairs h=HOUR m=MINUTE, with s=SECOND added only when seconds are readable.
h=5 m=28
